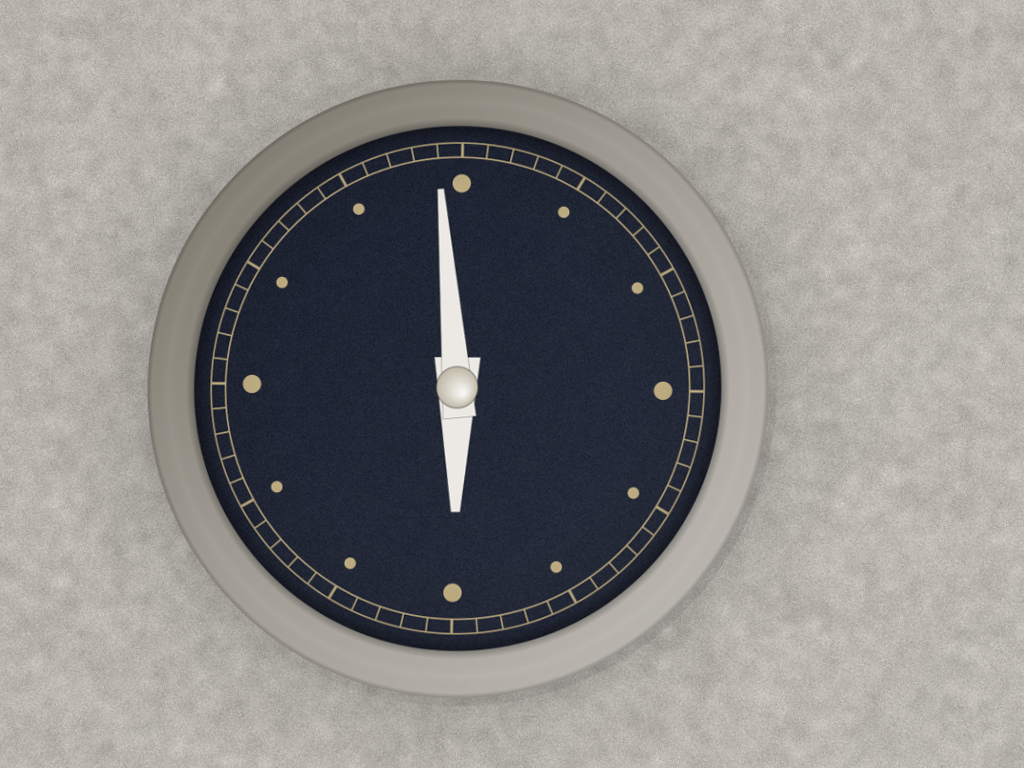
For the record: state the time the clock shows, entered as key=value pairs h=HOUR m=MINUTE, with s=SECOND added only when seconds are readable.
h=5 m=59
